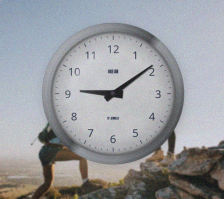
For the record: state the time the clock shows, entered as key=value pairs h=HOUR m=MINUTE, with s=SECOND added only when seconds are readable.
h=9 m=9
